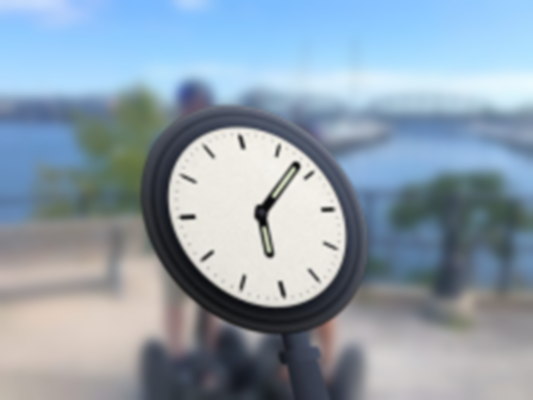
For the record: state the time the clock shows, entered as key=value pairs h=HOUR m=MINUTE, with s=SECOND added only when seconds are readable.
h=6 m=8
